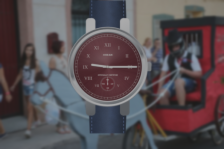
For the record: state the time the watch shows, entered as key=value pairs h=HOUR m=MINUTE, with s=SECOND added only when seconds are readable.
h=9 m=15
